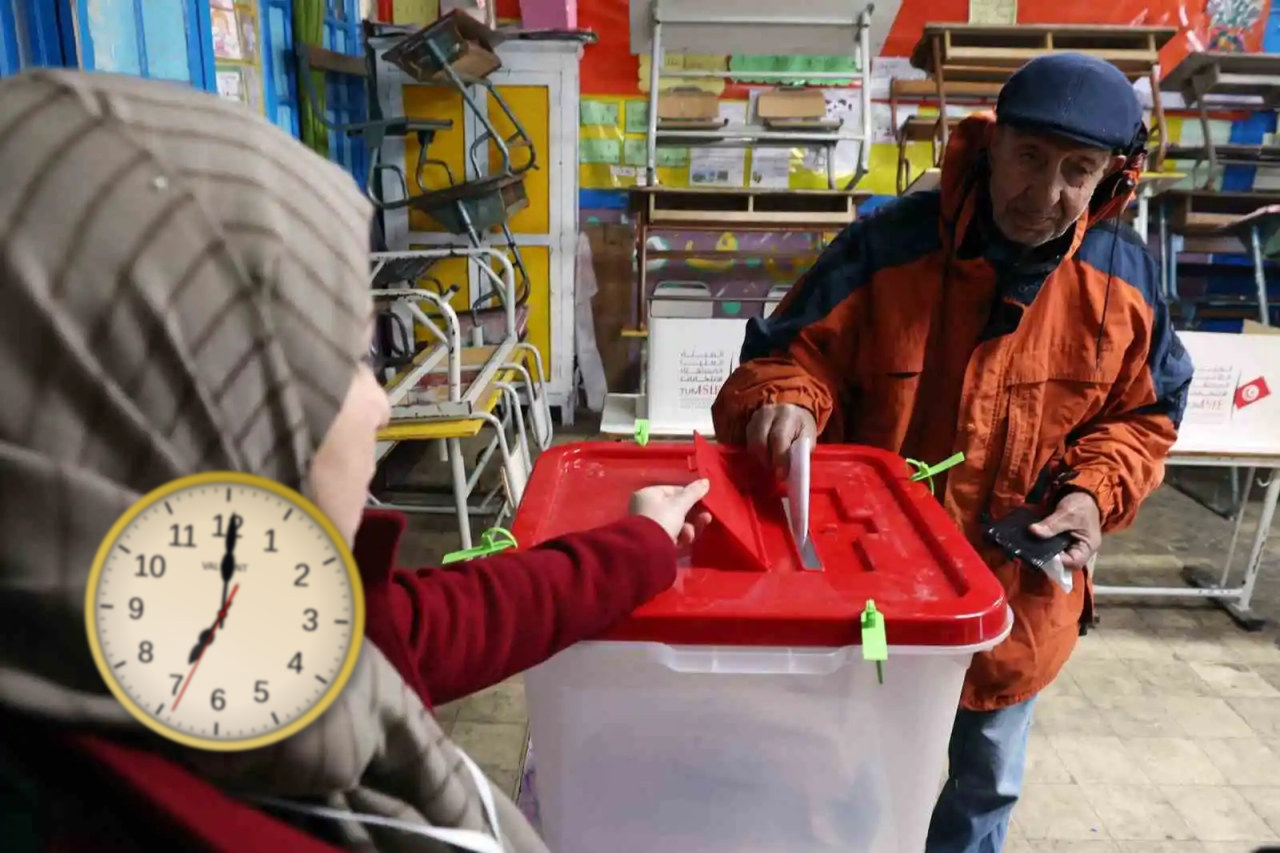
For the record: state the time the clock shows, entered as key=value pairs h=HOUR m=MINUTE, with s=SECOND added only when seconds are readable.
h=7 m=0 s=34
